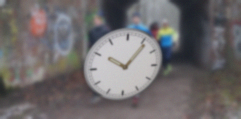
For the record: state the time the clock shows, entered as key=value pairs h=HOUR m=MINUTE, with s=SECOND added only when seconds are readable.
h=10 m=6
